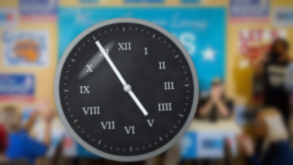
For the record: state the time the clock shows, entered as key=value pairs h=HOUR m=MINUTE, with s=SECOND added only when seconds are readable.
h=4 m=55
